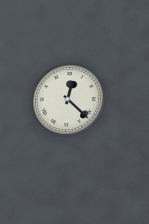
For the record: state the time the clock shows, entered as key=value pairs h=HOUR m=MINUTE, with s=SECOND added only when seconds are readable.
h=12 m=22
